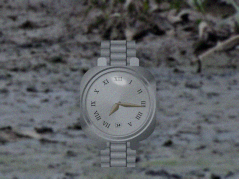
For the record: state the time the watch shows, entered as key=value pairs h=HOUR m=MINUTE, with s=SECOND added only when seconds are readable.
h=7 m=16
